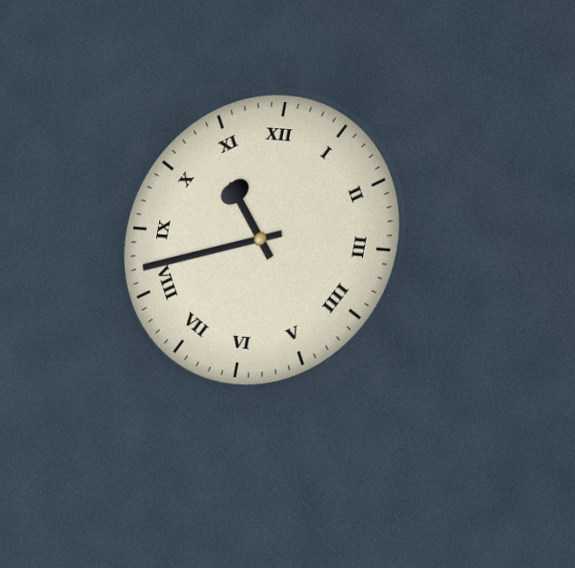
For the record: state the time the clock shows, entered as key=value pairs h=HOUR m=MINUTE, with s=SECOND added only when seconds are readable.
h=10 m=42
